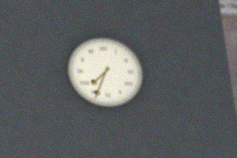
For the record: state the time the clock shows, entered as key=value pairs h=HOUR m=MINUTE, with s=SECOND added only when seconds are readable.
h=7 m=34
